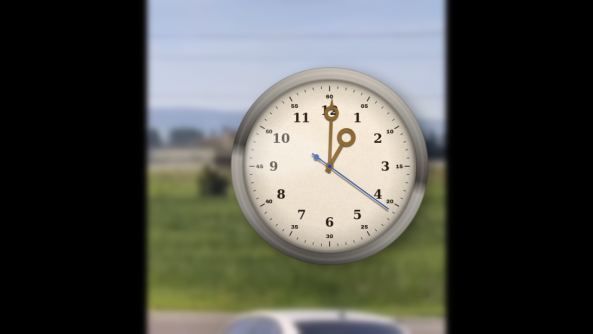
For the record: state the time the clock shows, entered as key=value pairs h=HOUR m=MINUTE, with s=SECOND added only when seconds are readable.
h=1 m=0 s=21
